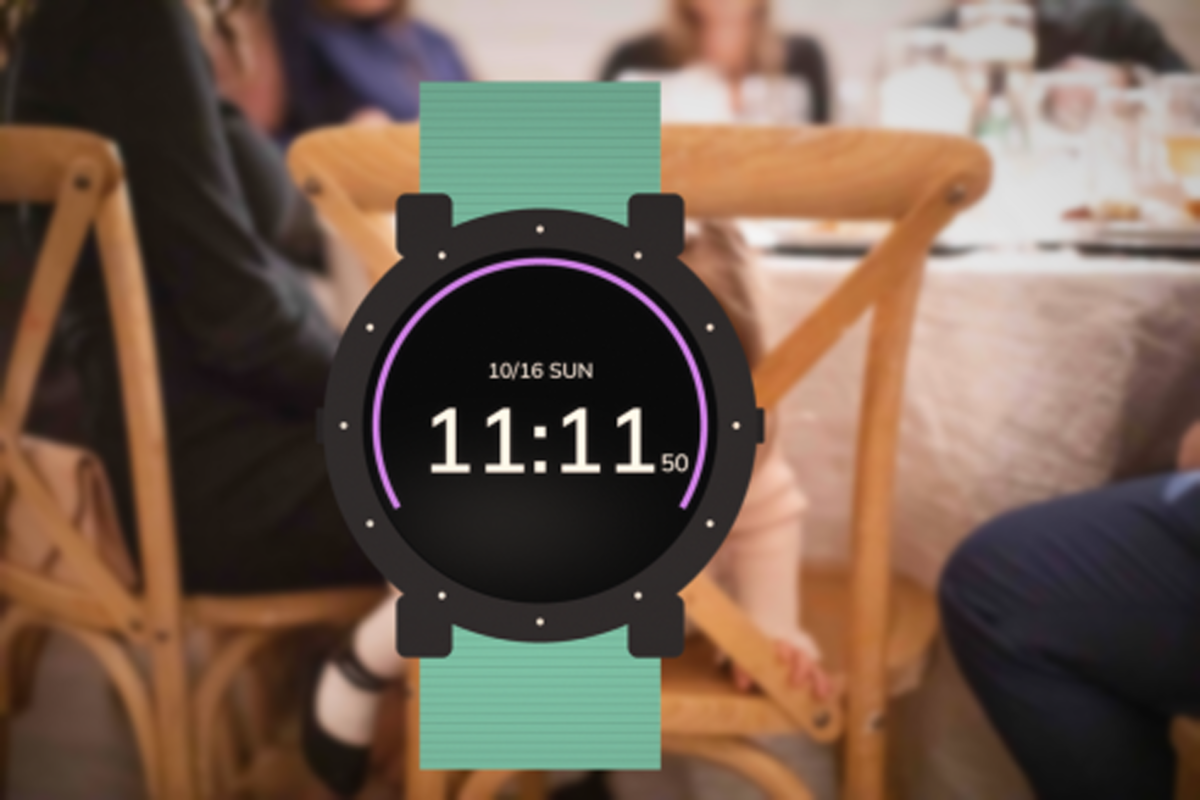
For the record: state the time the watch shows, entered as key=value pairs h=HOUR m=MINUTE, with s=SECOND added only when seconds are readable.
h=11 m=11 s=50
